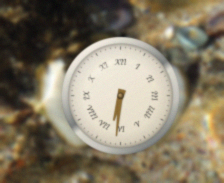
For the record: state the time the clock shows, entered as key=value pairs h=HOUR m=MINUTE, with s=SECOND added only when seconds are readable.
h=6 m=31
